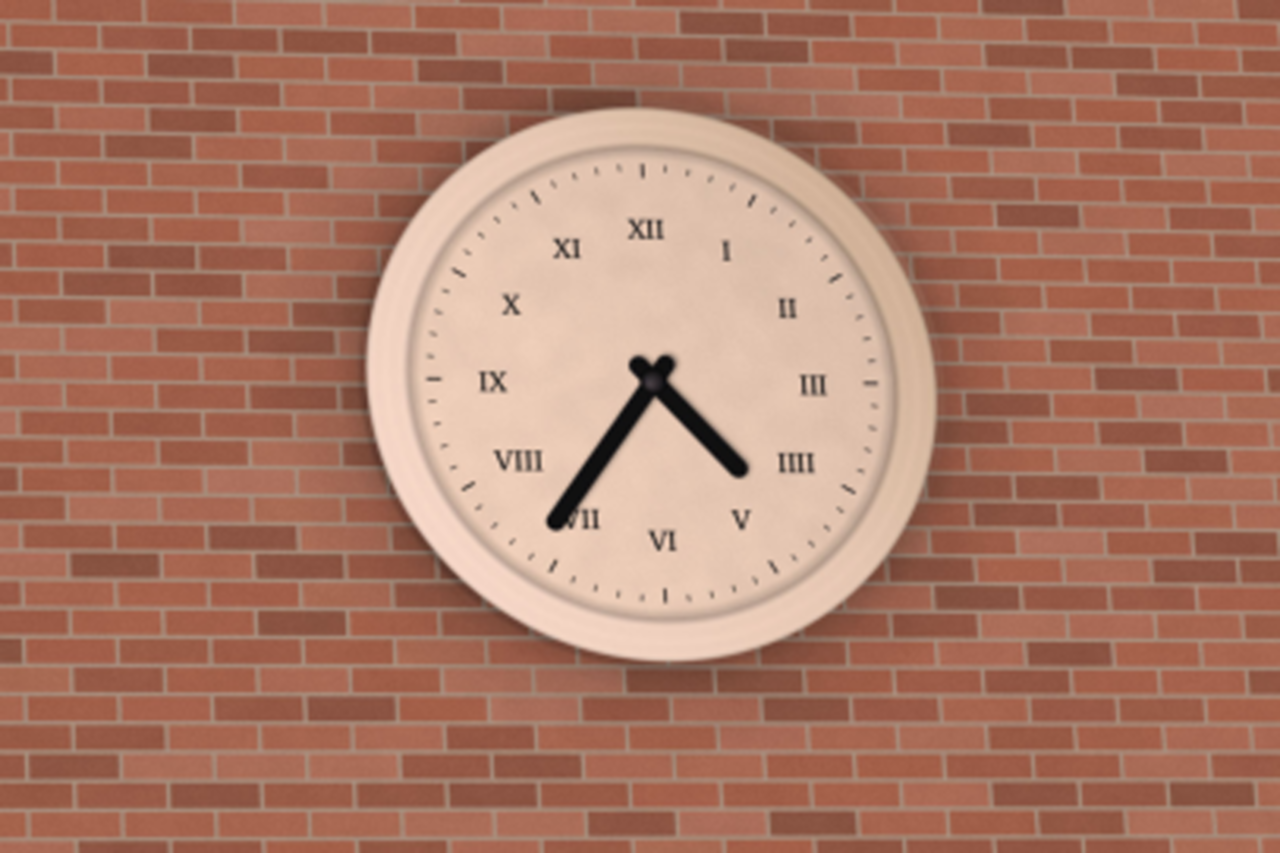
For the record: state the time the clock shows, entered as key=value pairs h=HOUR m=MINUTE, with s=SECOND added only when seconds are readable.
h=4 m=36
